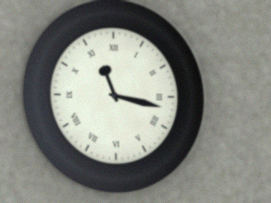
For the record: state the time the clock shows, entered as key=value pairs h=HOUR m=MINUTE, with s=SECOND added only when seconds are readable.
h=11 m=17
